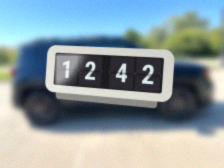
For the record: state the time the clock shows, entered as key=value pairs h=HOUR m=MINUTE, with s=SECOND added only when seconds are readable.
h=12 m=42
